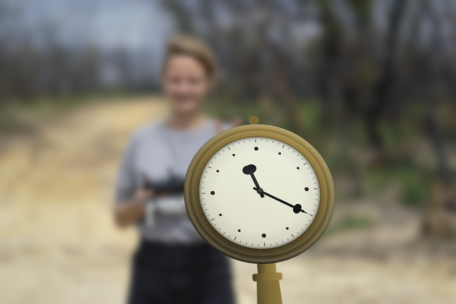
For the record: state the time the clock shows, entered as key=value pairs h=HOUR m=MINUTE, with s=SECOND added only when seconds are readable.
h=11 m=20
